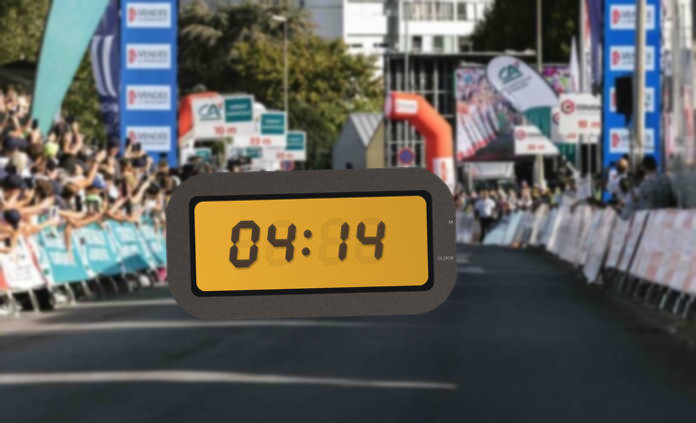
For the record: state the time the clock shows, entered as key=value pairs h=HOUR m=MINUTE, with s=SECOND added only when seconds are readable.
h=4 m=14
